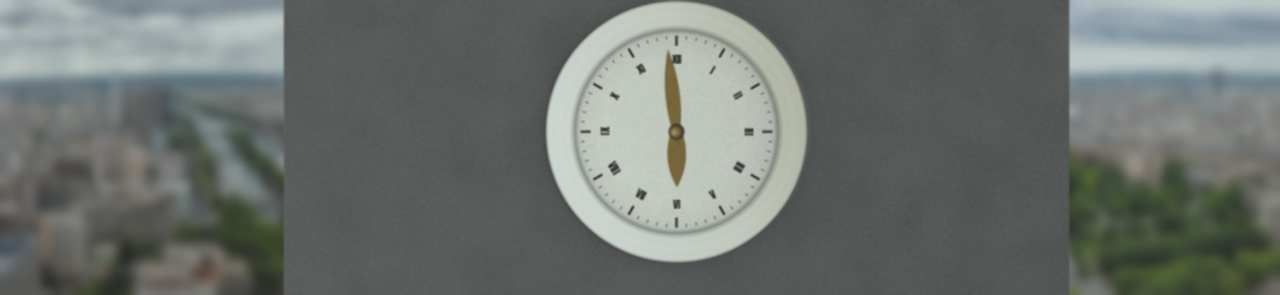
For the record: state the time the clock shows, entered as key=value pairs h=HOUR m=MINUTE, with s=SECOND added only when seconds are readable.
h=5 m=59
